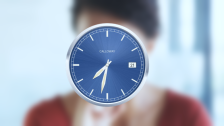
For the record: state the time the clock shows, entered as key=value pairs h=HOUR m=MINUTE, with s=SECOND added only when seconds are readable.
h=7 m=32
